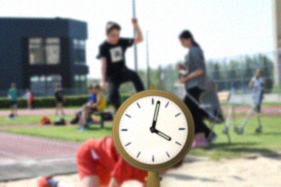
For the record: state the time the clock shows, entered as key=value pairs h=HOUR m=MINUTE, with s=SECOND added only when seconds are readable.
h=4 m=2
